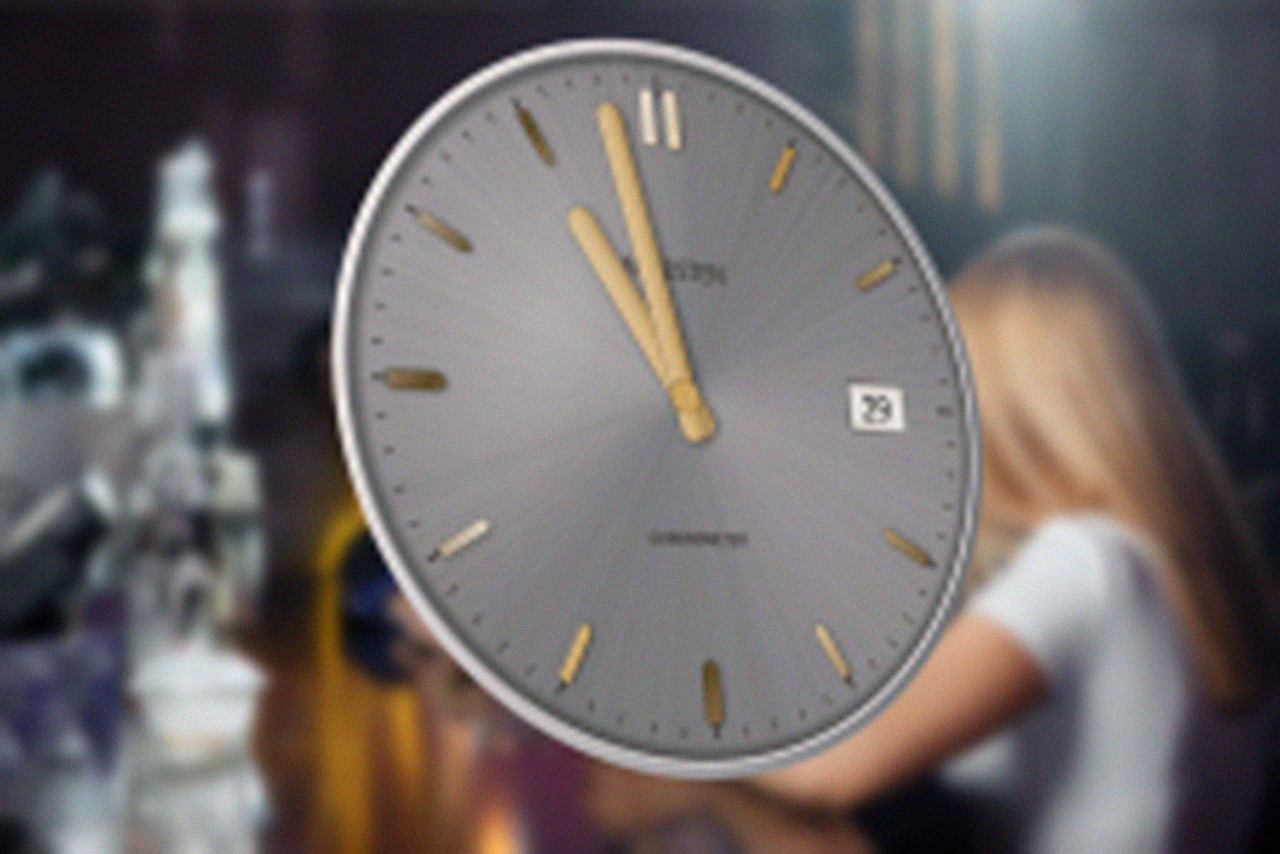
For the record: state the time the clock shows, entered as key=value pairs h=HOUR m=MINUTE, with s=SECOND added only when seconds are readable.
h=10 m=58
